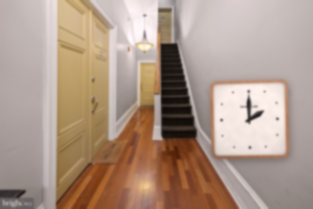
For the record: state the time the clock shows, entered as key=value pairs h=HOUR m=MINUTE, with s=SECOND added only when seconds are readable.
h=2 m=0
